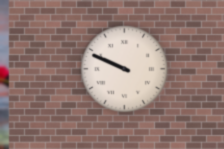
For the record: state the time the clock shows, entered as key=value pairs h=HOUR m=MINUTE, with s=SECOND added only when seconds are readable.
h=9 m=49
